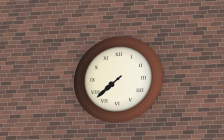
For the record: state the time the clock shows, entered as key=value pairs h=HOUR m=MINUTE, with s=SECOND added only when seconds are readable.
h=7 m=38
